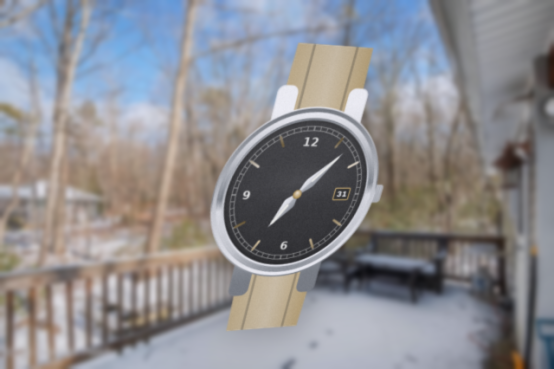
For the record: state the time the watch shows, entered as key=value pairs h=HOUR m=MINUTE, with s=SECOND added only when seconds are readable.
h=7 m=7
